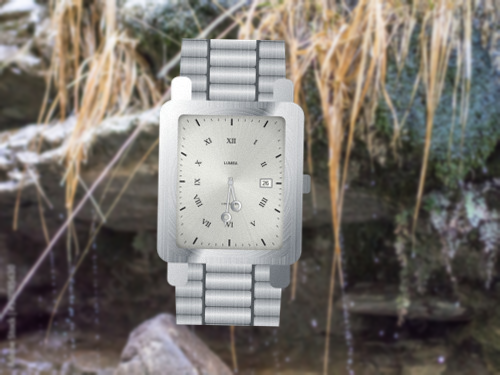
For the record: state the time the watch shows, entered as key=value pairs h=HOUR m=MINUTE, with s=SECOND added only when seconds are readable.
h=5 m=31
